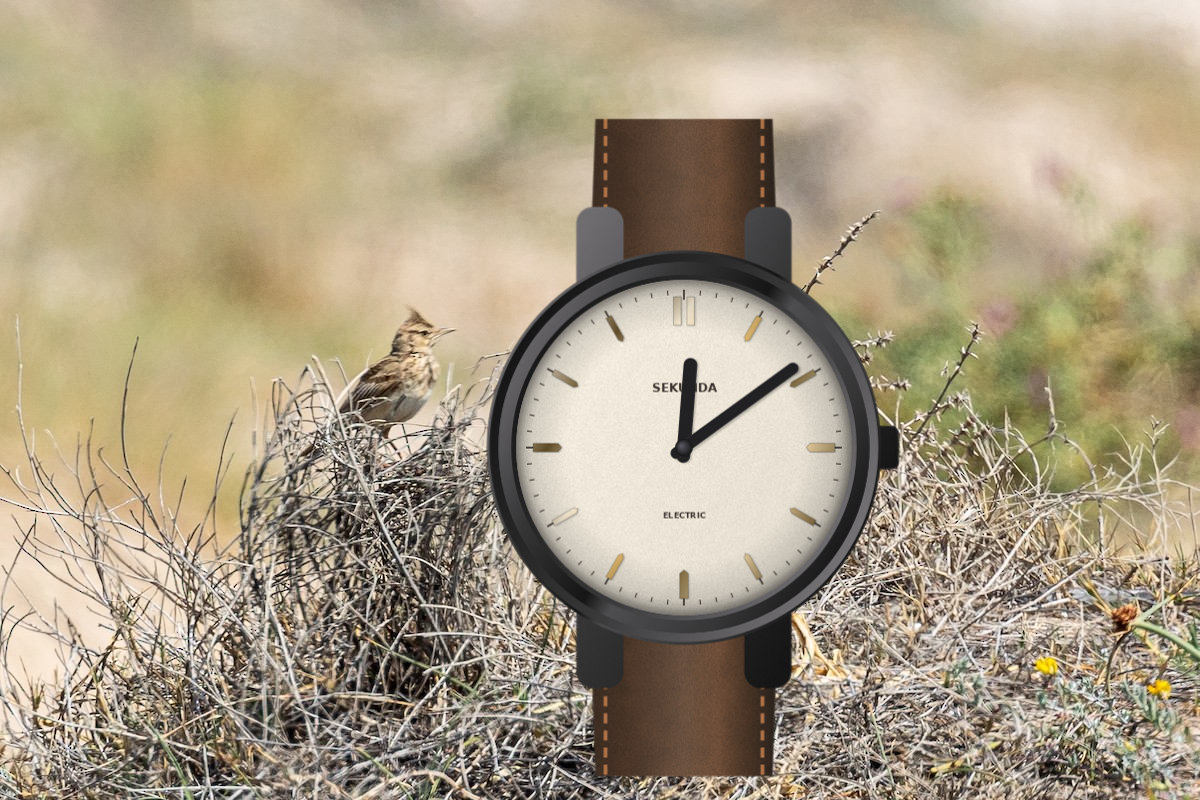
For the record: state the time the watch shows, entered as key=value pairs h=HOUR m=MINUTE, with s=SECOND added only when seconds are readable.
h=12 m=9
